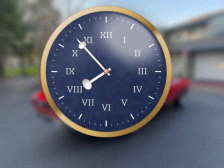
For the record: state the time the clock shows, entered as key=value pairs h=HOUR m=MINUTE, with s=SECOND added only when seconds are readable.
h=7 m=53
